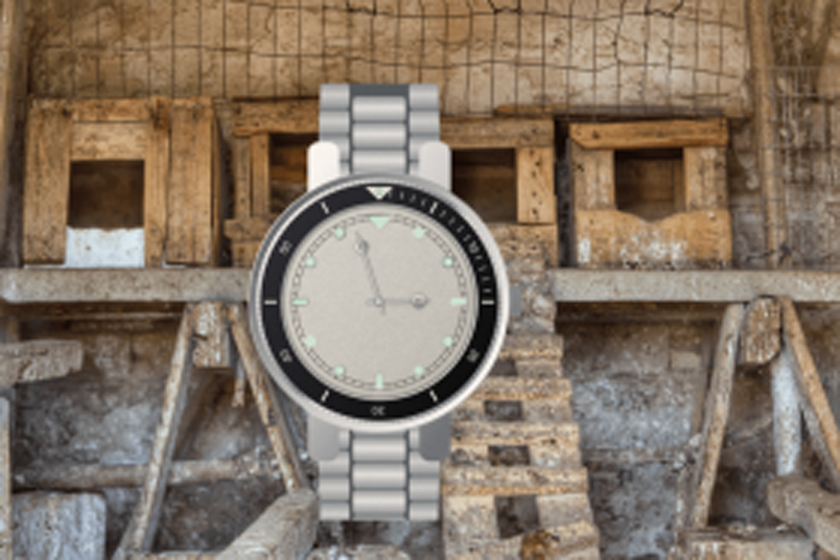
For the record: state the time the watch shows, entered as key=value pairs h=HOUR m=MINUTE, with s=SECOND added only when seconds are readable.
h=2 m=57
